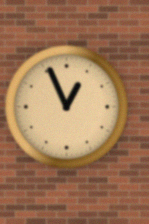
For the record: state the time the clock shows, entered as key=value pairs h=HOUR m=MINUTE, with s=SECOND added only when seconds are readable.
h=12 m=56
